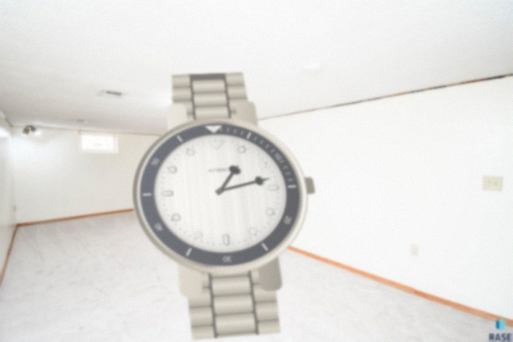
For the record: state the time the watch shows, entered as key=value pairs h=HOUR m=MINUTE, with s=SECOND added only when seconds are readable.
h=1 m=13
